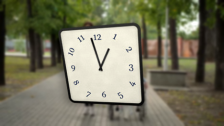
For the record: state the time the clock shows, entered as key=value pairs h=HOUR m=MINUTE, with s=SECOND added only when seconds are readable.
h=12 m=58
